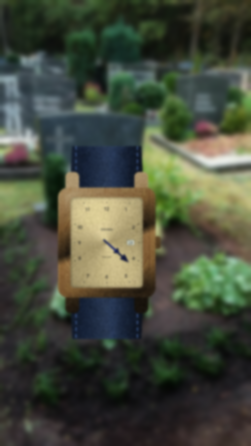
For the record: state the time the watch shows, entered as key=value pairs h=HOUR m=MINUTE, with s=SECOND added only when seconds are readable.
h=4 m=22
